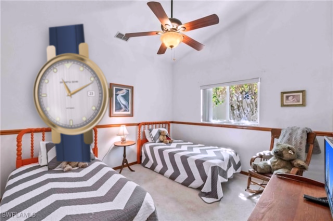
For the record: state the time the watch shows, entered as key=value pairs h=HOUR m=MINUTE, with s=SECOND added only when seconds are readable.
h=11 m=11
